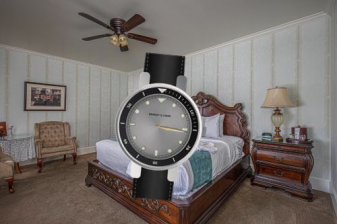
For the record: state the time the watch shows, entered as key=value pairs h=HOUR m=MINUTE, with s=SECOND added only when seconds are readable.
h=3 m=16
